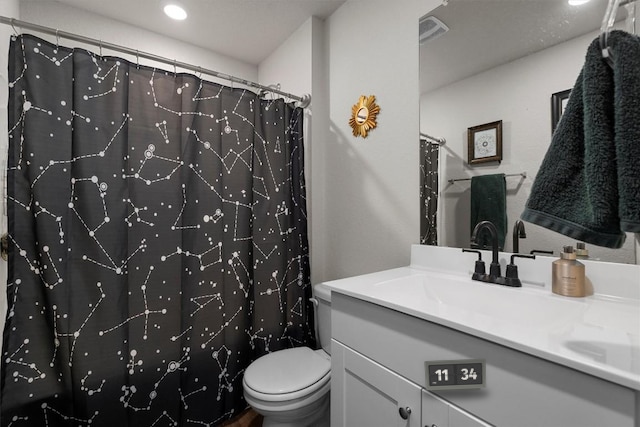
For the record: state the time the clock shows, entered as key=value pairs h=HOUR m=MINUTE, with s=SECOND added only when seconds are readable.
h=11 m=34
